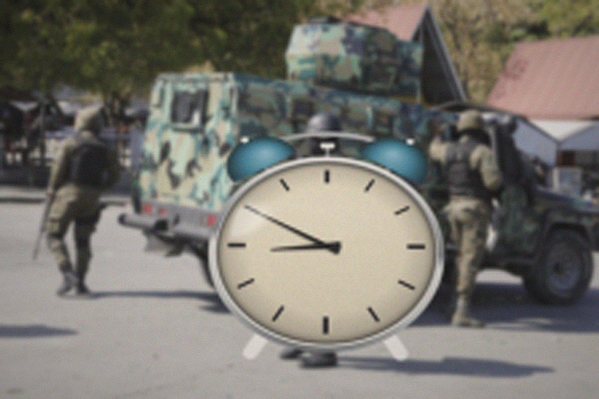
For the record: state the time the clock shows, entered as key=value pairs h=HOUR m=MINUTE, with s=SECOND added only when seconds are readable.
h=8 m=50
